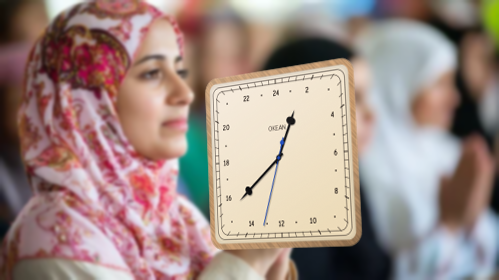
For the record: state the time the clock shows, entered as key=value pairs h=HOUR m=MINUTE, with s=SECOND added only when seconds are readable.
h=1 m=38 s=33
